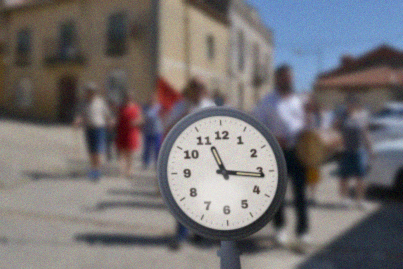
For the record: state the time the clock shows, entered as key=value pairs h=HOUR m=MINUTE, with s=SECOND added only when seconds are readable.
h=11 m=16
